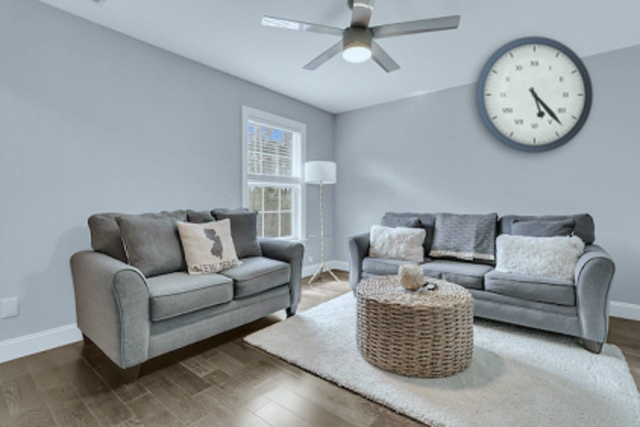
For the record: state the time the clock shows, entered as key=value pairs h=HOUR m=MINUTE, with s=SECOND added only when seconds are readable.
h=5 m=23
